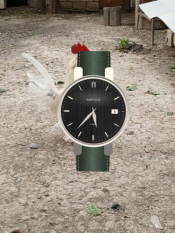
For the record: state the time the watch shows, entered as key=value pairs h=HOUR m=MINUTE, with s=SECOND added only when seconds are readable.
h=5 m=37
